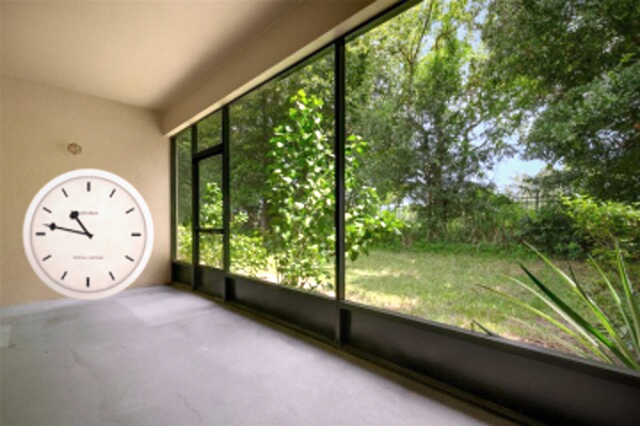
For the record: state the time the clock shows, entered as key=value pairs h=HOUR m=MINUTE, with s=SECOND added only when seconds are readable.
h=10 m=47
